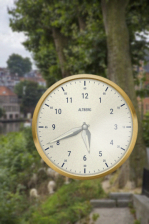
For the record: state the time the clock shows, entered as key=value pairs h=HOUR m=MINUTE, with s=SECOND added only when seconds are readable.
h=5 m=41
